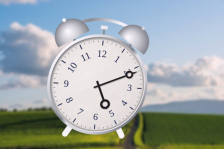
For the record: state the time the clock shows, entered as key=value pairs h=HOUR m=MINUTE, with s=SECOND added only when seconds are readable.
h=5 m=11
